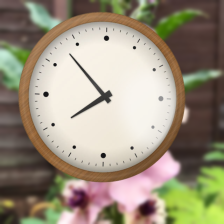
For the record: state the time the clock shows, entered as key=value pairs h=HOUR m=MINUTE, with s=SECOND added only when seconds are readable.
h=7 m=53
